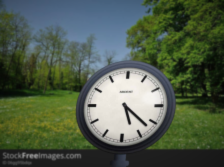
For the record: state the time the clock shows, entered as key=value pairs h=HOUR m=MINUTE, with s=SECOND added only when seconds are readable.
h=5 m=22
